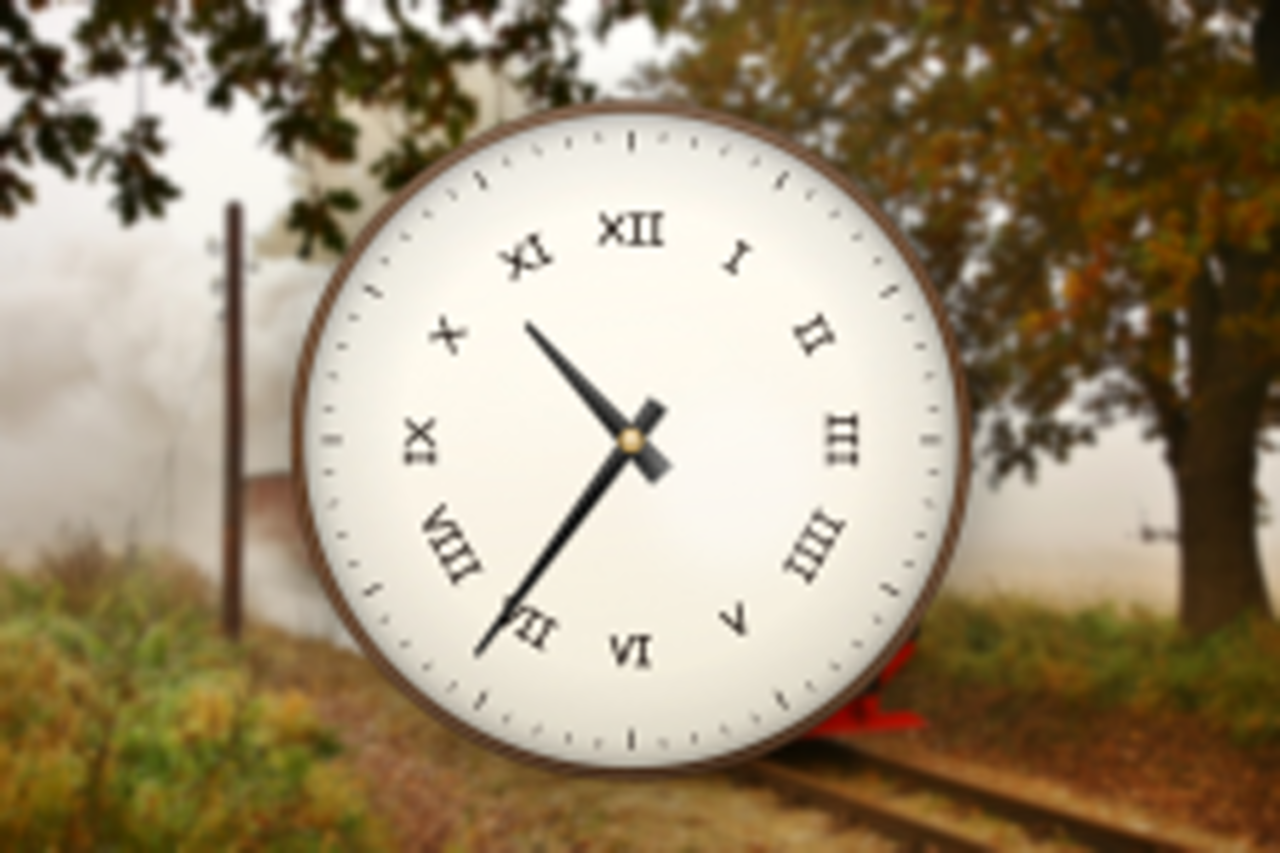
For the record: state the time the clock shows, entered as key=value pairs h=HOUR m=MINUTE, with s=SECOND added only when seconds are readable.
h=10 m=36
